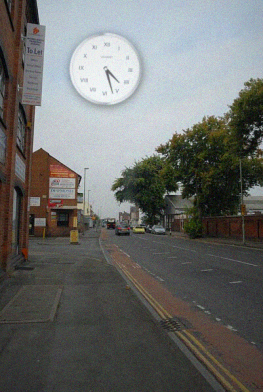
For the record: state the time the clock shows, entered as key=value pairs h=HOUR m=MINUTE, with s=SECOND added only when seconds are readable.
h=4 m=27
